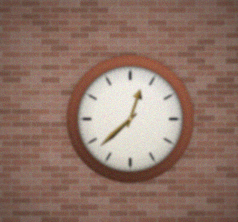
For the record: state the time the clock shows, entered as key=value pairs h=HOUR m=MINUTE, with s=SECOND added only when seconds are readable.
h=12 m=38
